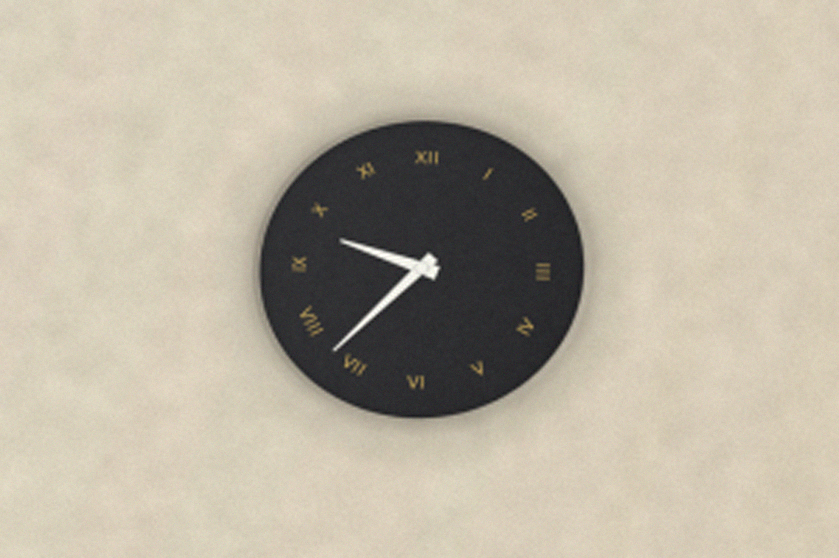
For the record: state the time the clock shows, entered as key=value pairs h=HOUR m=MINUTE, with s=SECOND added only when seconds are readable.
h=9 m=37
